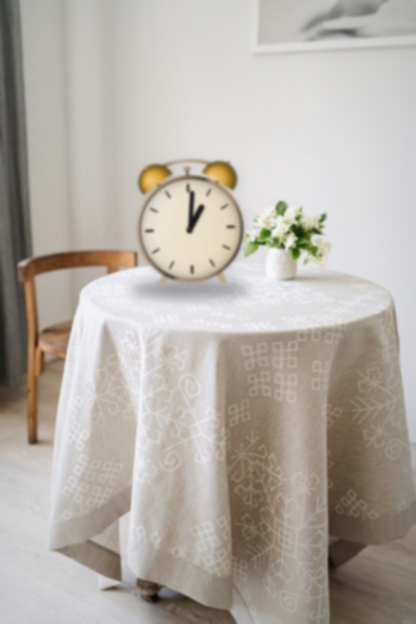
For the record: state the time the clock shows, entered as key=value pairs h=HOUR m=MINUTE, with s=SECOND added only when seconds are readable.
h=1 m=1
